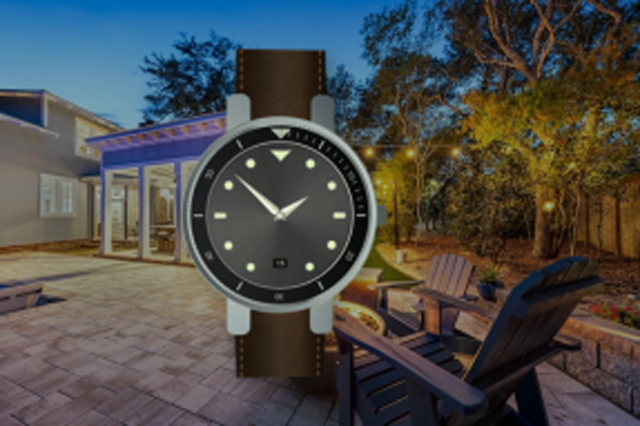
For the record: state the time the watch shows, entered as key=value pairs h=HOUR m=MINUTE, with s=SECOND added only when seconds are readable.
h=1 m=52
